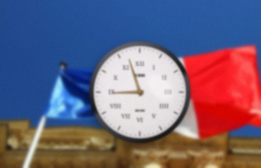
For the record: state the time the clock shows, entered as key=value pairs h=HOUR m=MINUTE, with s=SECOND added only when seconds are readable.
h=8 m=57
